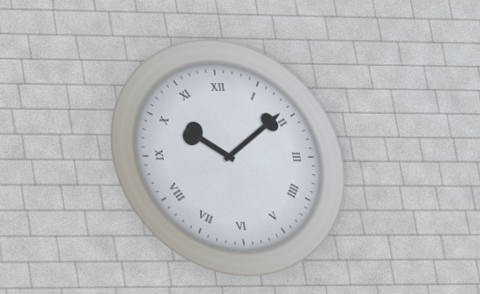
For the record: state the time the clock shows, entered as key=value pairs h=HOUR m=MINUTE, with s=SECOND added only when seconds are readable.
h=10 m=9
